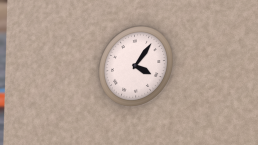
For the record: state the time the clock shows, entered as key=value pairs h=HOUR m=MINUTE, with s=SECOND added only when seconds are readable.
h=4 m=7
